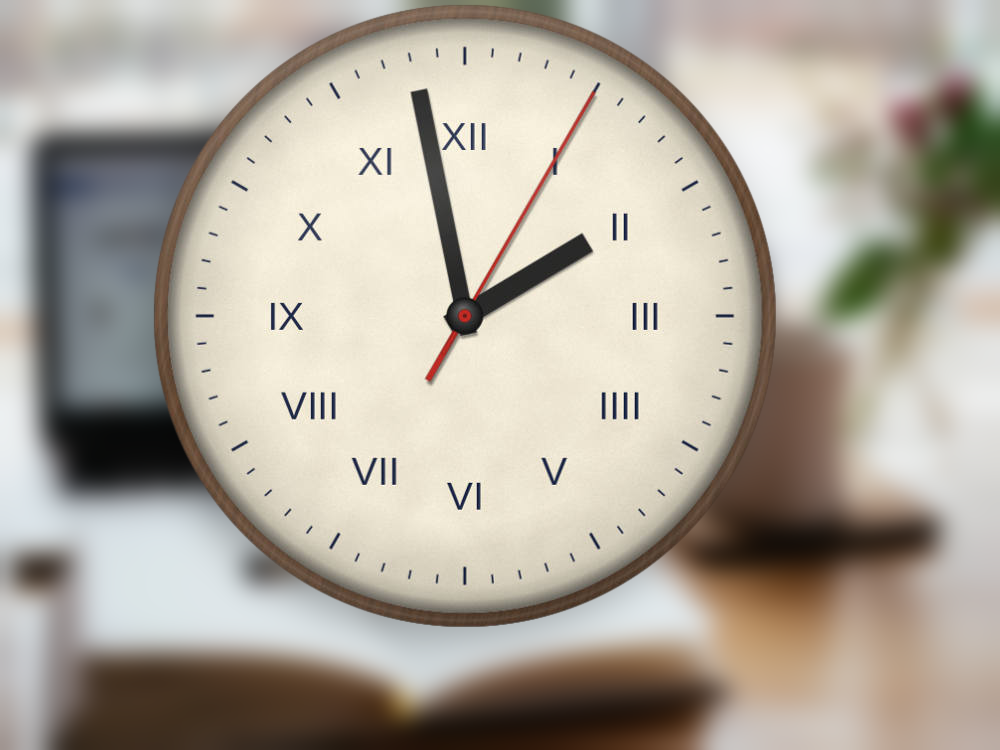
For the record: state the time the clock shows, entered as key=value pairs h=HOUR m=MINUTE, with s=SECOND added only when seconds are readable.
h=1 m=58 s=5
